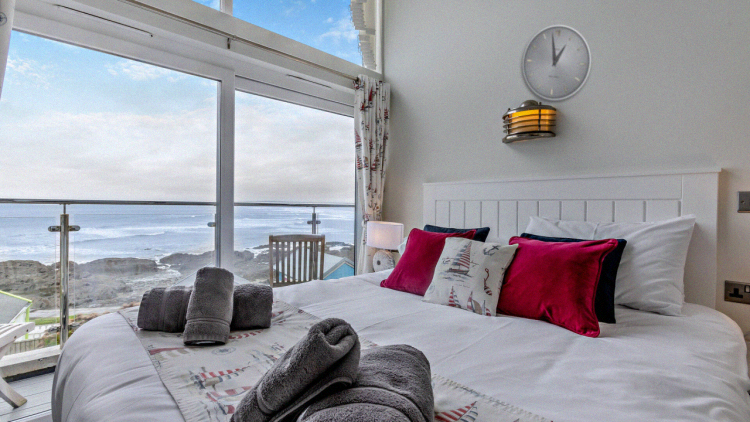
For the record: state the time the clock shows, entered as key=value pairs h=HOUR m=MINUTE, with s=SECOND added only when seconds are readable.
h=12 m=58
